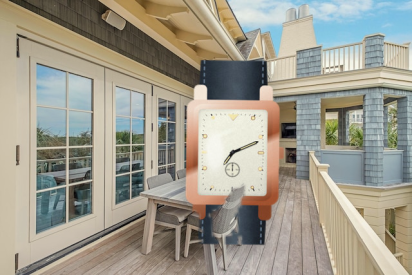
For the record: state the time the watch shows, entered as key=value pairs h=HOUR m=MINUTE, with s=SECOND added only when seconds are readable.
h=7 m=11
